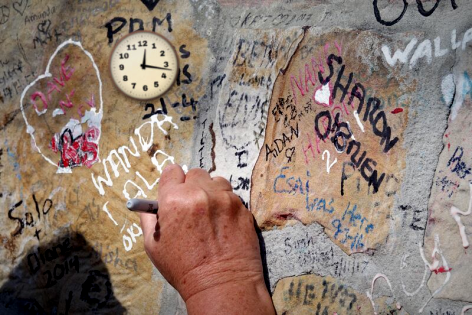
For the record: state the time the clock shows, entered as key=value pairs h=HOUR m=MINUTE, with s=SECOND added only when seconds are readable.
h=12 m=17
